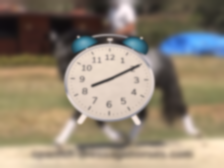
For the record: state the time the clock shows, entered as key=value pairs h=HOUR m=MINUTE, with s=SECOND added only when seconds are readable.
h=8 m=10
